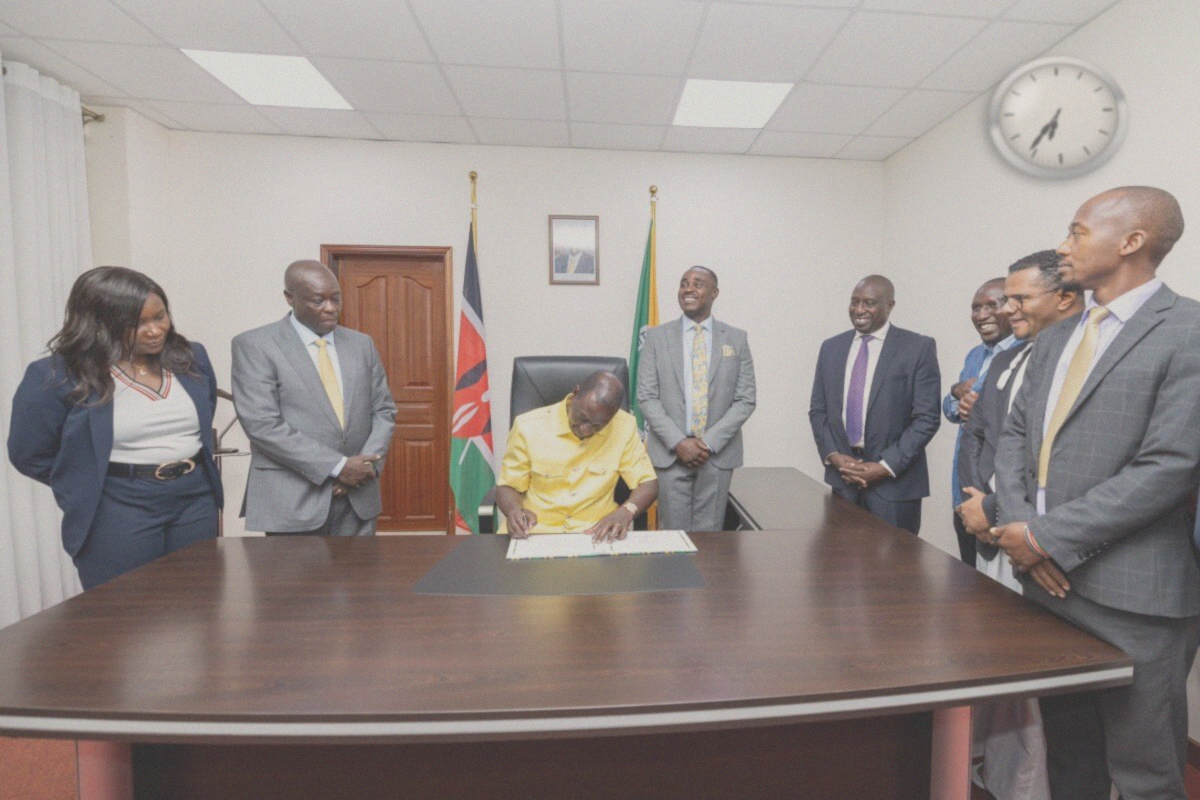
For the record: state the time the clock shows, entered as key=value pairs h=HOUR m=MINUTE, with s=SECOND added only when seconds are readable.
h=6 m=36
